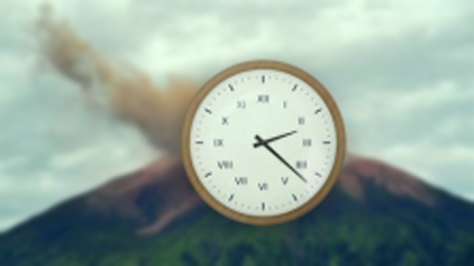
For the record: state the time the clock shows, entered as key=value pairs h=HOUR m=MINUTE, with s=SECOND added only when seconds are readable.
h=2 m=22
